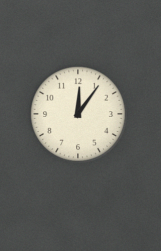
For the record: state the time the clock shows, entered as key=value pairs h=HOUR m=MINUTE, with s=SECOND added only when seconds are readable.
h=12 m=6
